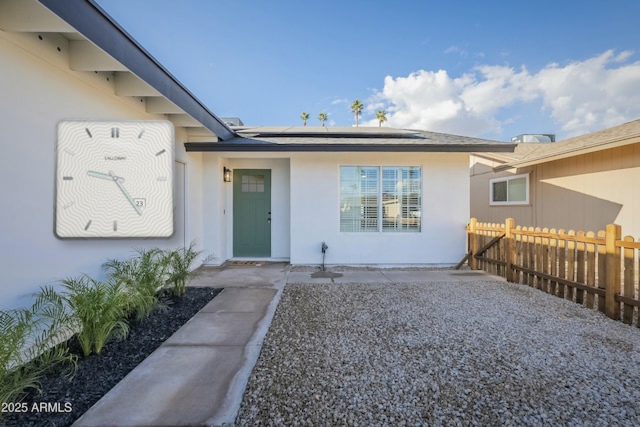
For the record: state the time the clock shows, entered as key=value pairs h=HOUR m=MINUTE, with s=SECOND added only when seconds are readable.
h=9 m=24
